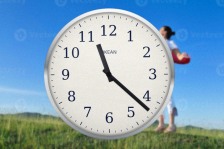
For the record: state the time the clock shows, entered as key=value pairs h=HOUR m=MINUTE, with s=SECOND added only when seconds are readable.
h=11 m=22
